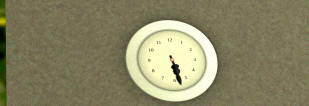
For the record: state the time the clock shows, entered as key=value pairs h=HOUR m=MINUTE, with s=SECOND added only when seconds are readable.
h=5 m=28
